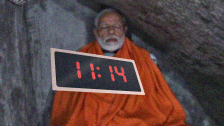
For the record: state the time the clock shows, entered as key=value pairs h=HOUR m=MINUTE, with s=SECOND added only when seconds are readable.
h=11 m=14
